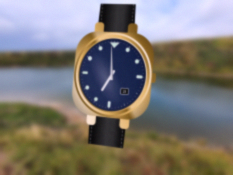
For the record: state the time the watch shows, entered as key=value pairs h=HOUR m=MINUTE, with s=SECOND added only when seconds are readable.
h=6 m=59
